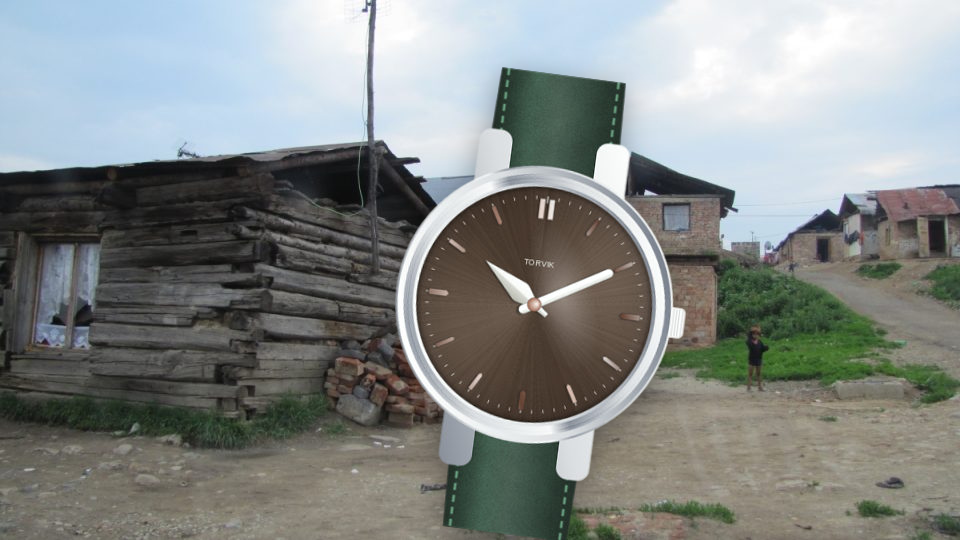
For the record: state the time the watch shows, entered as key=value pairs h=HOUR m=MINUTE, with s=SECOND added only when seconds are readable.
h=10 m=10
